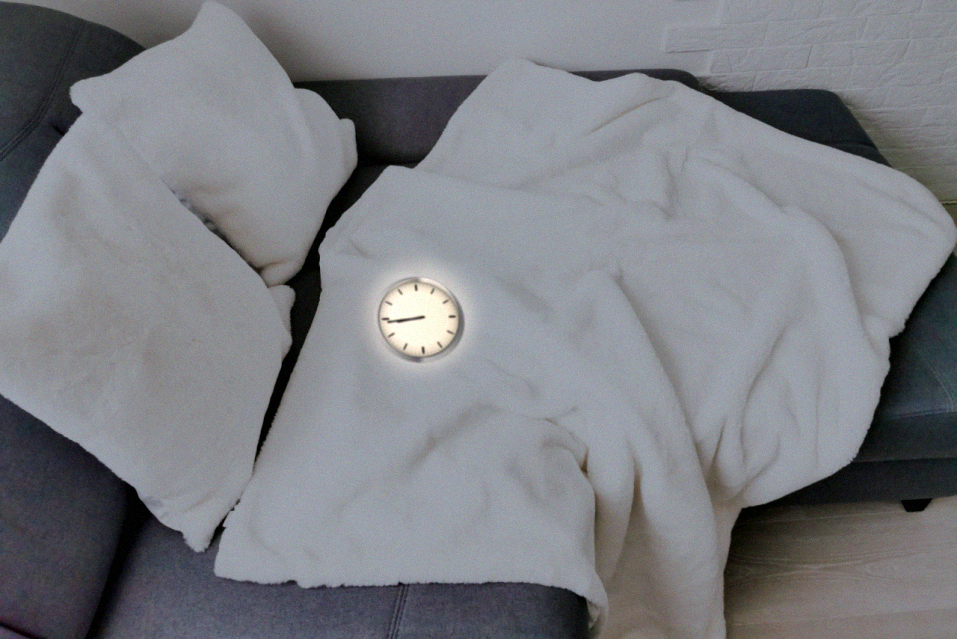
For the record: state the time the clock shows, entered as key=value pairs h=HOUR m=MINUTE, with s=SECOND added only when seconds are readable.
h=8 m=44
